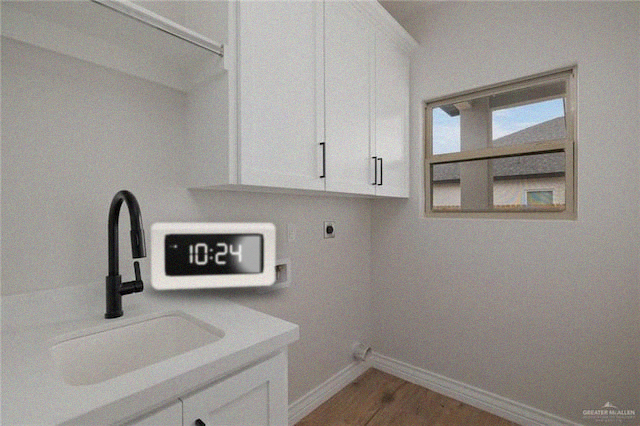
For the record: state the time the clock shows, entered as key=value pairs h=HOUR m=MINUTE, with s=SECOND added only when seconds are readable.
h=10 m=24
